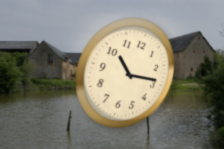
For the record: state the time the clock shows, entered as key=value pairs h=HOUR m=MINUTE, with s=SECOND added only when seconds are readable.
h=10 m=14
